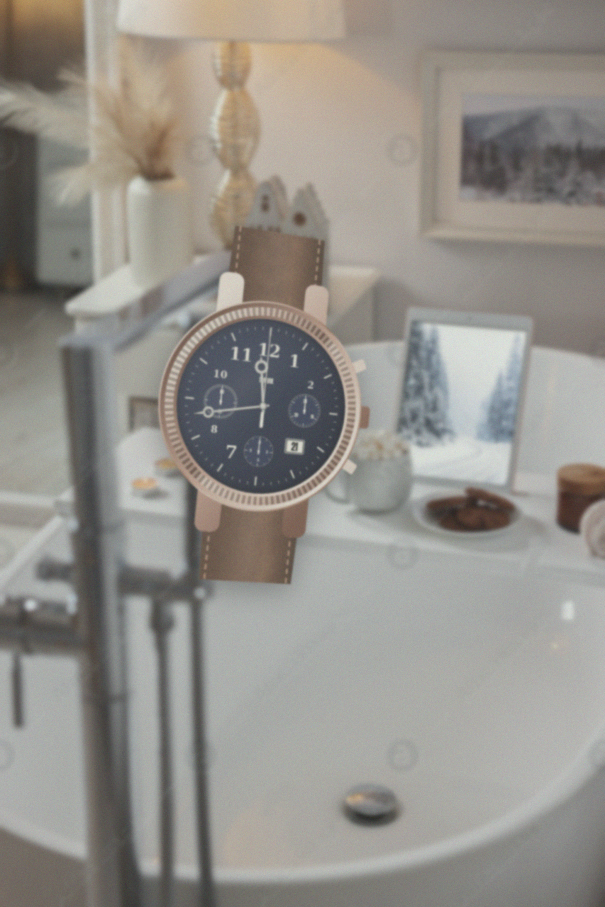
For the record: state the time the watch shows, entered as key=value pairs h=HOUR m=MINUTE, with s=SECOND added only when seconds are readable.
h=11 m=43
